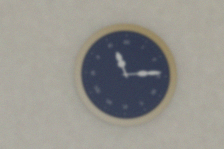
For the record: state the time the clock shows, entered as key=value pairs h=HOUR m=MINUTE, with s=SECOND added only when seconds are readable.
h=11 m=14
